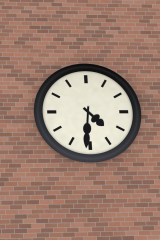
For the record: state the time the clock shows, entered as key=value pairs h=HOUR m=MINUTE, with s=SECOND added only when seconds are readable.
h=4 m=31
